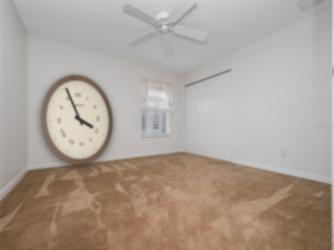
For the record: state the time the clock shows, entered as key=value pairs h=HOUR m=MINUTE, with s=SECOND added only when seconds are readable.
h=3 m=56
